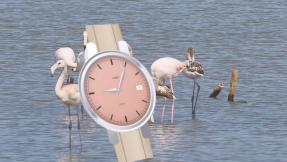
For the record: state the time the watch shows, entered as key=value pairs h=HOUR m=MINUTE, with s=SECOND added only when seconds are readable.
h=9 m=5
